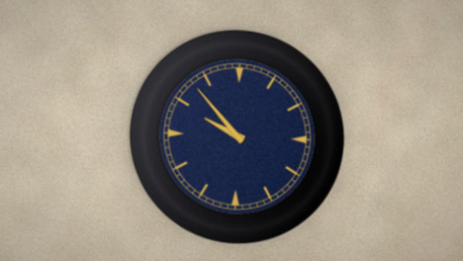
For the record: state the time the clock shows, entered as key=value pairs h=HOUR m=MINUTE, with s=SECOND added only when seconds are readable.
h=9 m=53
